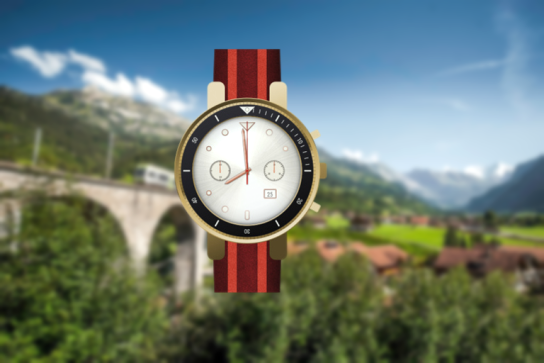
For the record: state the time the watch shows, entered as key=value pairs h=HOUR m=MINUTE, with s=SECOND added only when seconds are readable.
h=7 m=59
